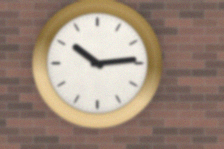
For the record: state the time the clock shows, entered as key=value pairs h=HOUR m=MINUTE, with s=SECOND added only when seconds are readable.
h=10 m=14
